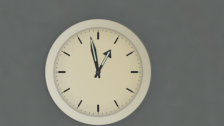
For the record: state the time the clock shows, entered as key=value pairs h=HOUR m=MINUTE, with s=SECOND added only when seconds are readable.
h=12 m=58
